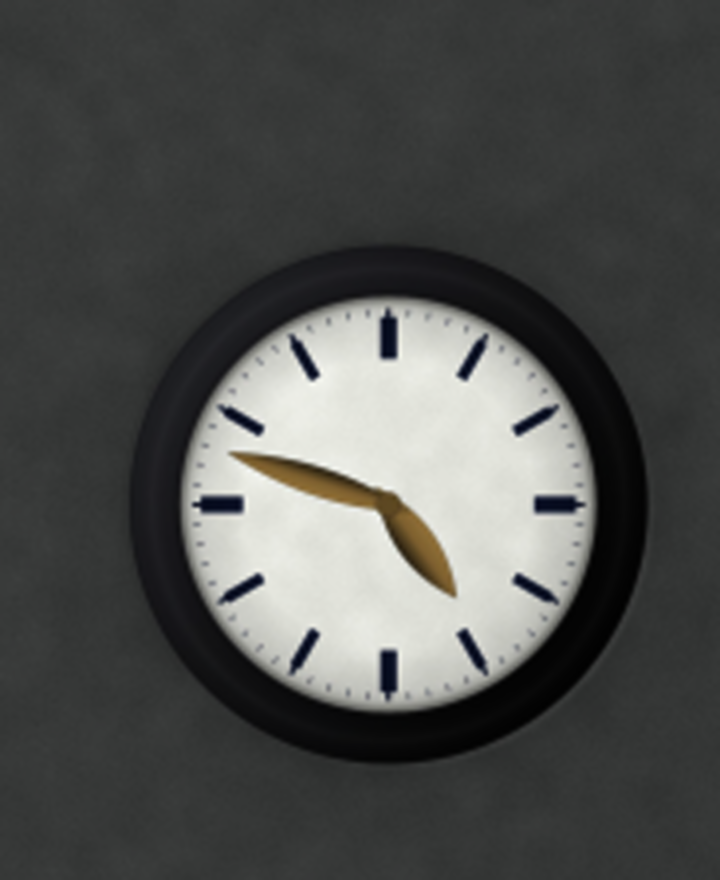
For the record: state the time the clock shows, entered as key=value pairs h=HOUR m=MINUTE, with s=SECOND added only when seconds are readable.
h=4 m=48
